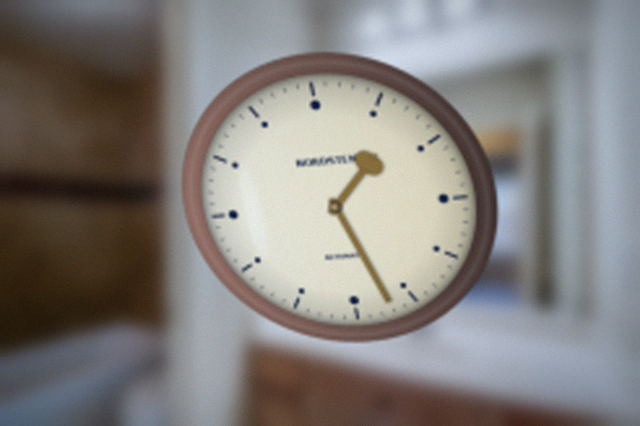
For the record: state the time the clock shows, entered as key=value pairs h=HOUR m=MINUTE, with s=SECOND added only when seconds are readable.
h=1 m=27
